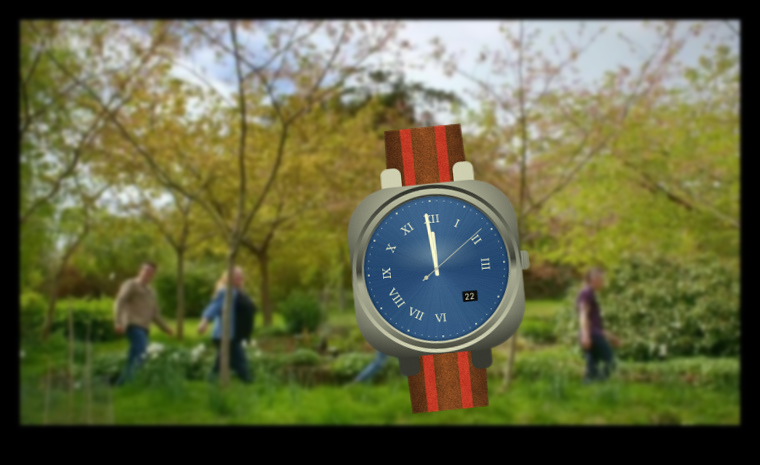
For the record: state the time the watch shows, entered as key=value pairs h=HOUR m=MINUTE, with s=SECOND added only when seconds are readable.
h=11 m=59 s=9
